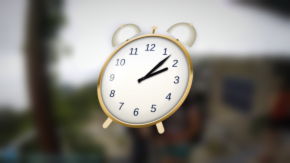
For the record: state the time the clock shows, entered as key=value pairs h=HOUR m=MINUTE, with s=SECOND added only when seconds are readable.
h=2 m=7
